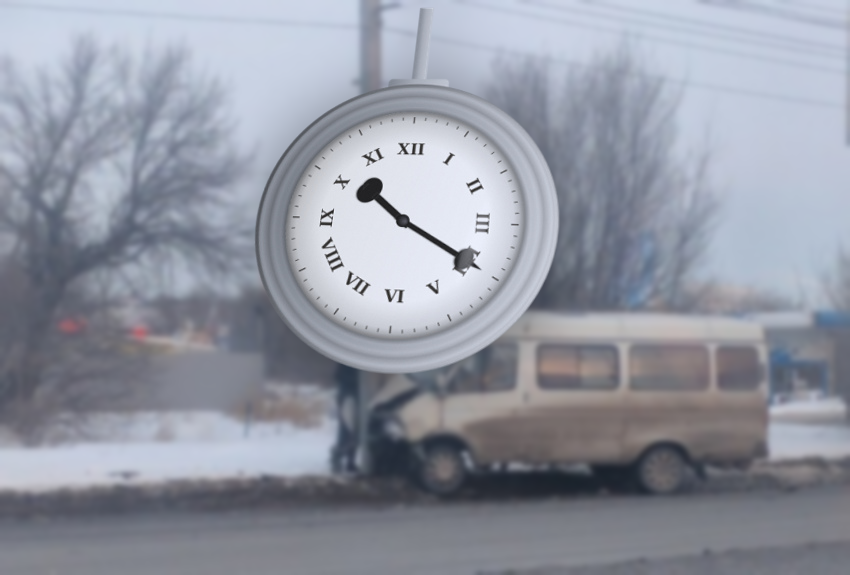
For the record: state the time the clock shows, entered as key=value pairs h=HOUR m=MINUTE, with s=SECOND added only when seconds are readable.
h=10 m=20
